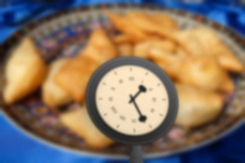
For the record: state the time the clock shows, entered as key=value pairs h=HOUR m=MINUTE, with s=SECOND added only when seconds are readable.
h=1 m=26
